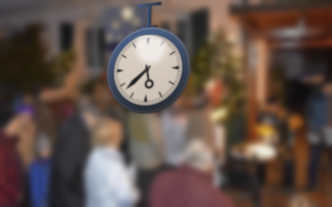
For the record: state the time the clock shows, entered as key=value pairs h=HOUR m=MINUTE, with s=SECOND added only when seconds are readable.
h=5 m=38
